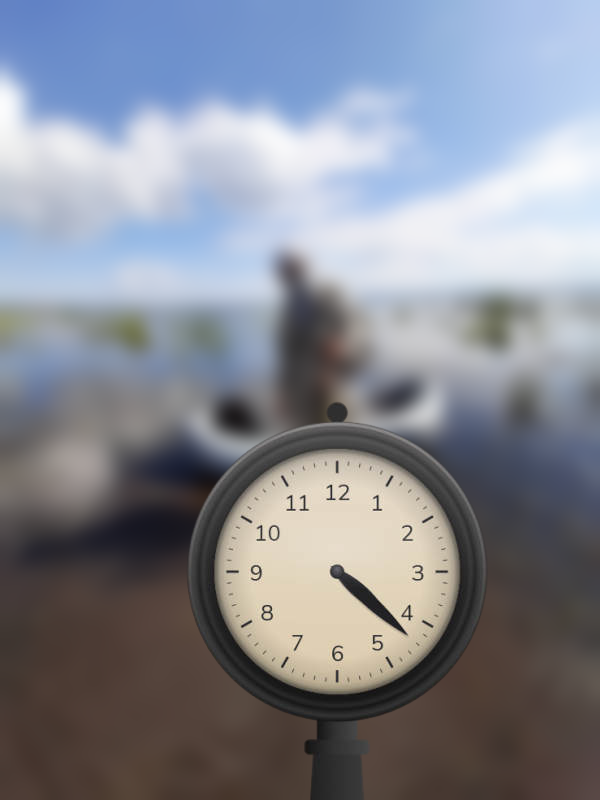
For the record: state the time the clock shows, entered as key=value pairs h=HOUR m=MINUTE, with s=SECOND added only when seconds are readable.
h=4 m=22
